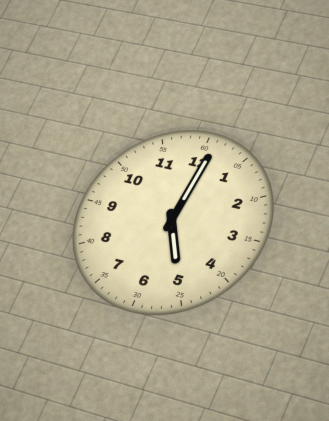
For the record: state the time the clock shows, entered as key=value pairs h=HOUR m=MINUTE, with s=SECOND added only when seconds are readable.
h=5 m=1
